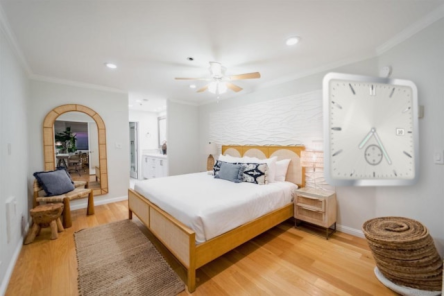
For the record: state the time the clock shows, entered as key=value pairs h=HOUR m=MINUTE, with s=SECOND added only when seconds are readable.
h=7 m=25
